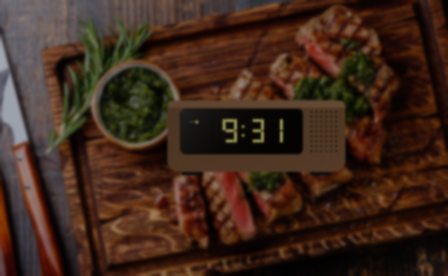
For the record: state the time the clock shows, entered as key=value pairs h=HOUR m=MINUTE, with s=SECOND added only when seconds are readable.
h=9 m=31
